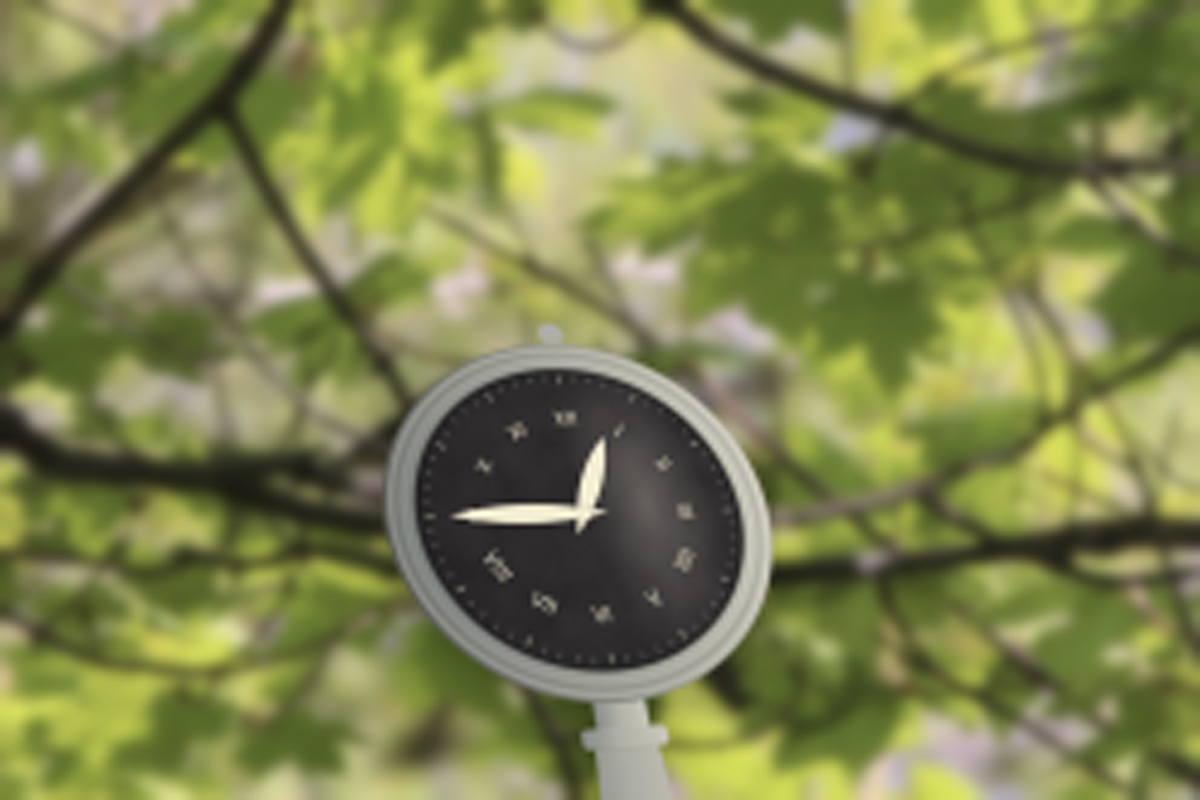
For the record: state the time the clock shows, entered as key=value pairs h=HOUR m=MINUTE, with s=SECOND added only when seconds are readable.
h=12 m=45
